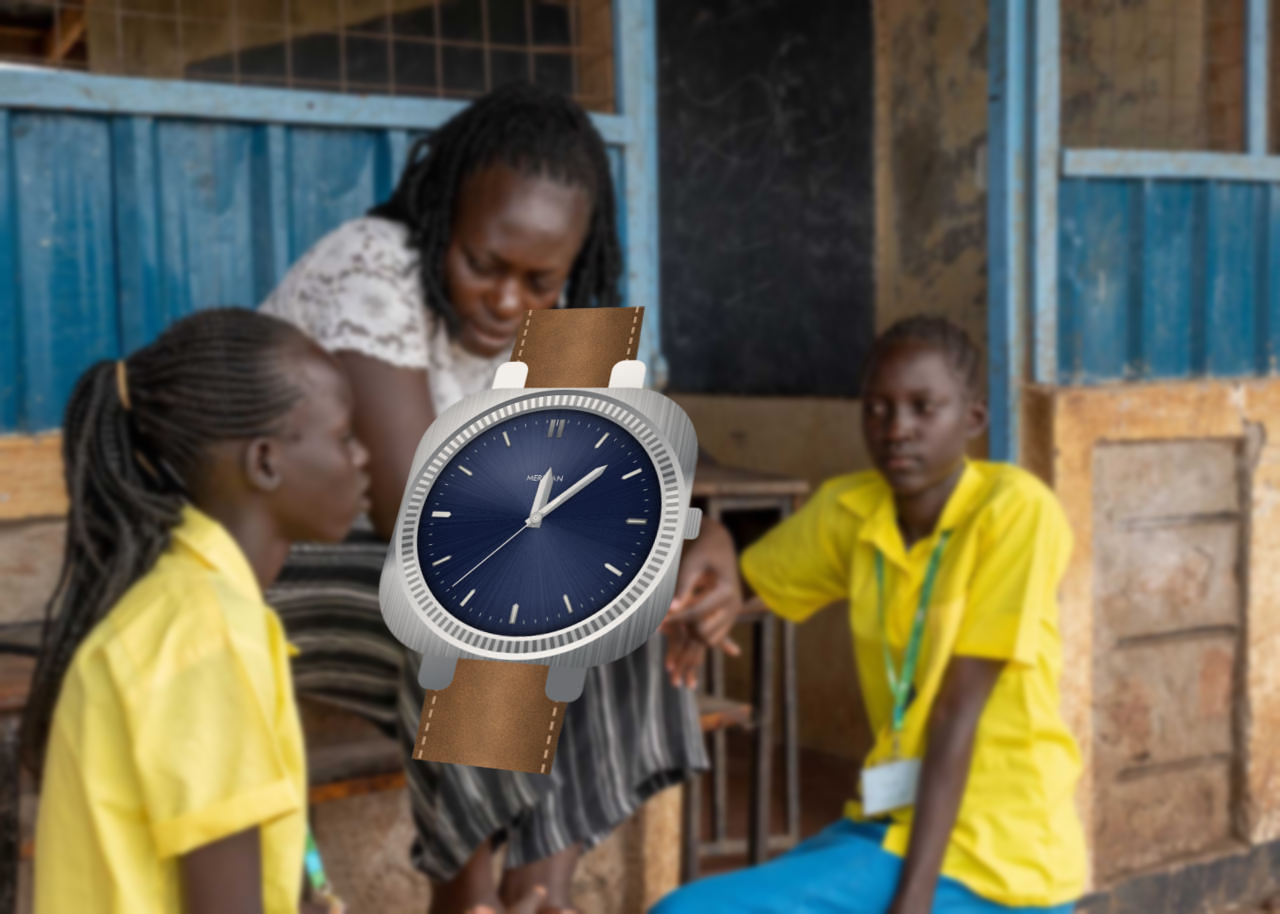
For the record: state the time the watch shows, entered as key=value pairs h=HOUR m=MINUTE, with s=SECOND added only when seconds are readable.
h=12 m=7 s=37
